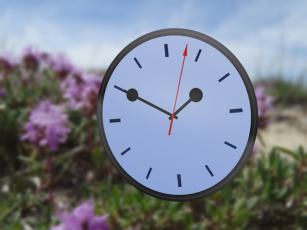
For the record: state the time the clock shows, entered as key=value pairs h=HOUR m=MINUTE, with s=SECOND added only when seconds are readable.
h=1 m=50 s=3
